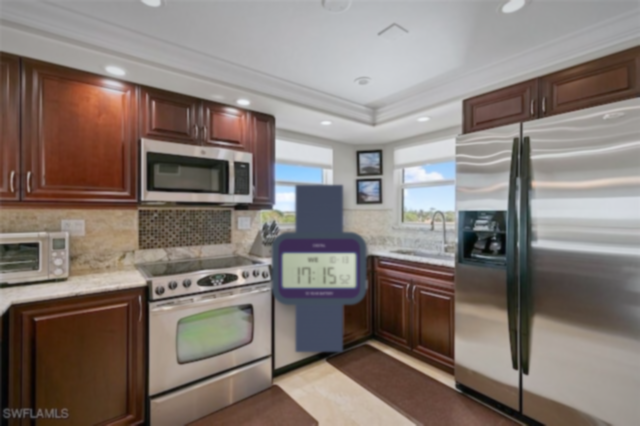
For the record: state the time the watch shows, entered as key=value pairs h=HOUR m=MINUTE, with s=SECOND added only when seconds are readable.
h=17 m=15
